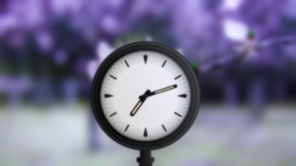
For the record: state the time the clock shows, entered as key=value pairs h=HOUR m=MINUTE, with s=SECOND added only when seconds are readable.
h=7 m=12
